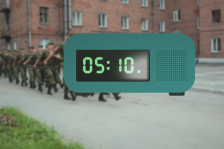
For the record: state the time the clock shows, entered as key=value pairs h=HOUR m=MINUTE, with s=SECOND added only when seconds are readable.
h=5 m=10
